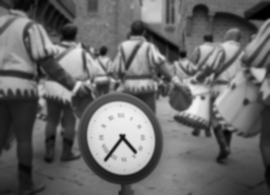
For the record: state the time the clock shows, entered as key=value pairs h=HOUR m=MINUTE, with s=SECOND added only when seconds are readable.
h=4 m=37
